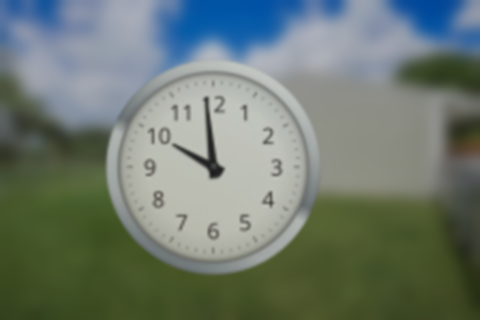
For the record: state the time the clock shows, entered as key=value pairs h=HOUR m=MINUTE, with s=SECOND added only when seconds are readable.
h=9 m=59
